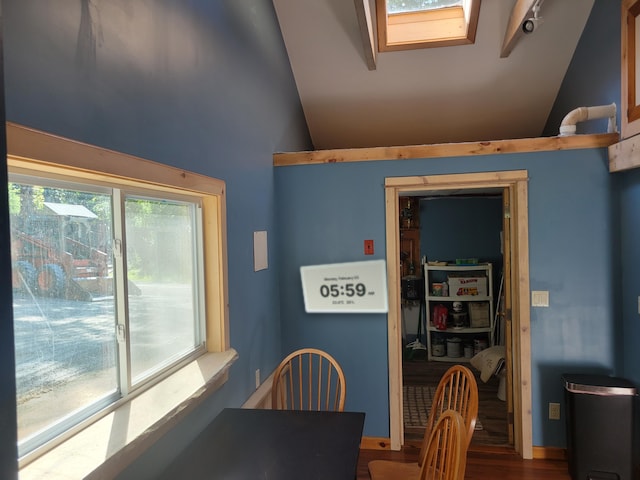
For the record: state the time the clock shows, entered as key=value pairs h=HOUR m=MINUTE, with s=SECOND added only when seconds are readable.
h=5 m=59
